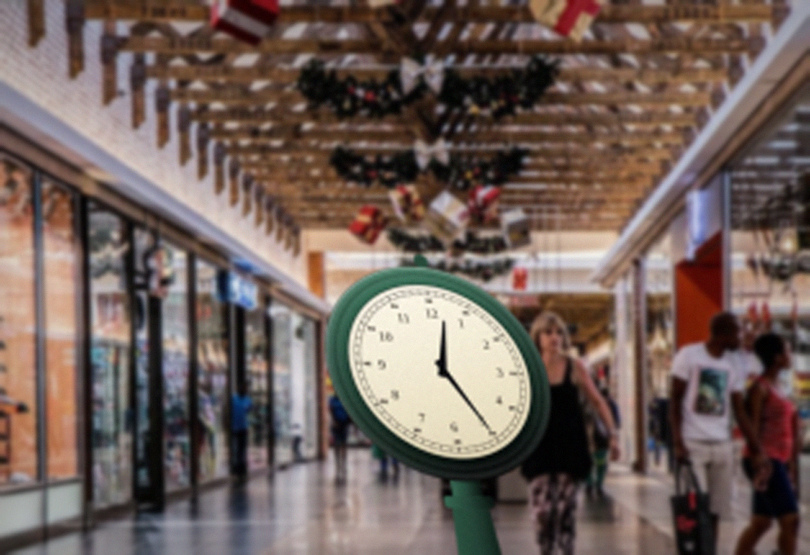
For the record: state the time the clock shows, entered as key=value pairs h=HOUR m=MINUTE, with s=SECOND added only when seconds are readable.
h=12 m=25
